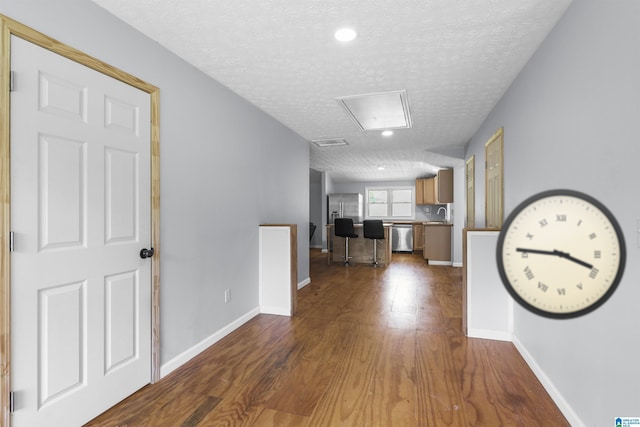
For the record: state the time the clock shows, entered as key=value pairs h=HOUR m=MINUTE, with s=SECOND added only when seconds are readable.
h=3 m=46
